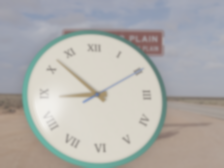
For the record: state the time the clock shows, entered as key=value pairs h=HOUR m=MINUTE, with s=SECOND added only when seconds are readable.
h=8 m=52 s=10
